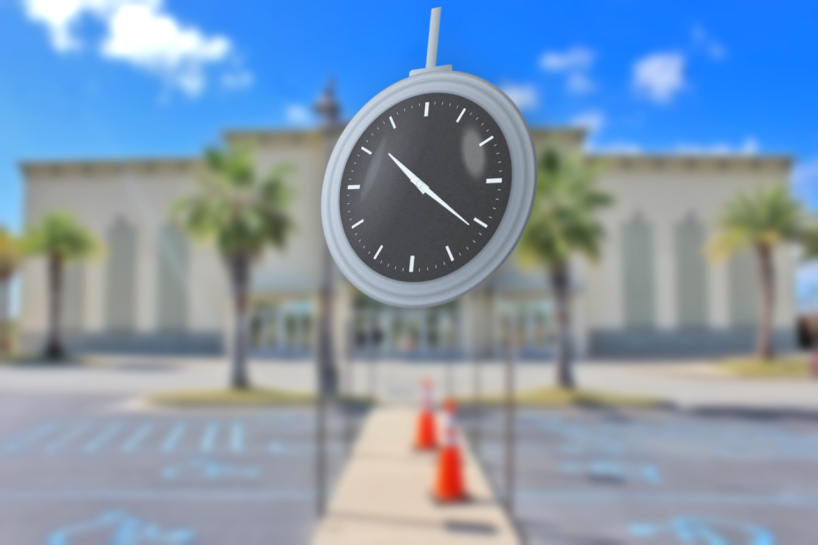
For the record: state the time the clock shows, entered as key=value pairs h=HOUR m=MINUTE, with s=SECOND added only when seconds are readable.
h=10 m=21
